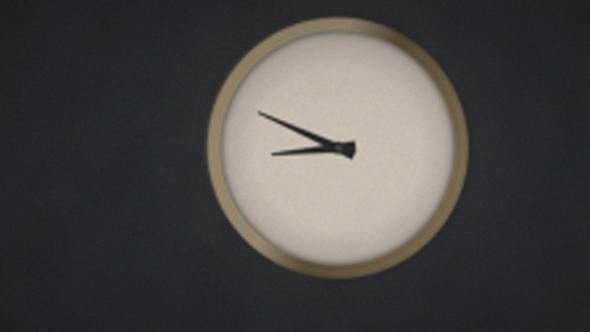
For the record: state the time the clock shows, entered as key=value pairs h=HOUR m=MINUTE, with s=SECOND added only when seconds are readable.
h=8 m=49
